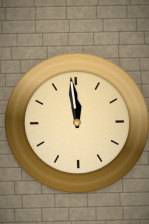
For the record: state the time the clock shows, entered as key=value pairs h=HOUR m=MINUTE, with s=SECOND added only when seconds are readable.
h=11 m=59
